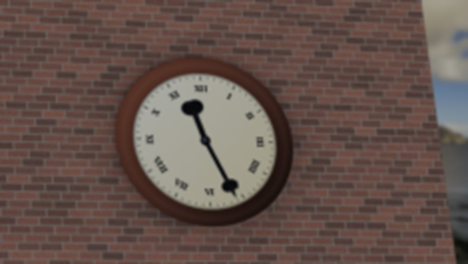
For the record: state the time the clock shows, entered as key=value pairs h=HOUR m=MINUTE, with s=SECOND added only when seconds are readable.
h=11 m=26
